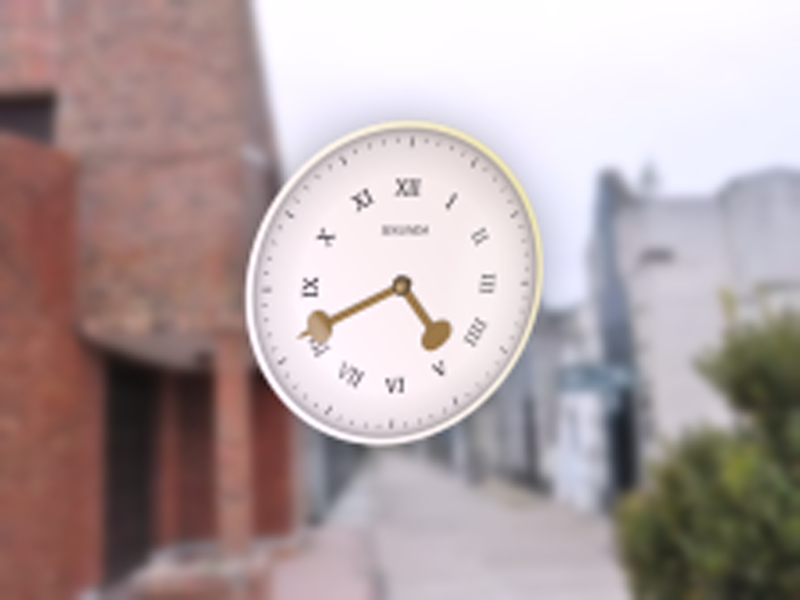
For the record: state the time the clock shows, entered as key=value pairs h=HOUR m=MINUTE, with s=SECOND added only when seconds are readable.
h=4 m=41
